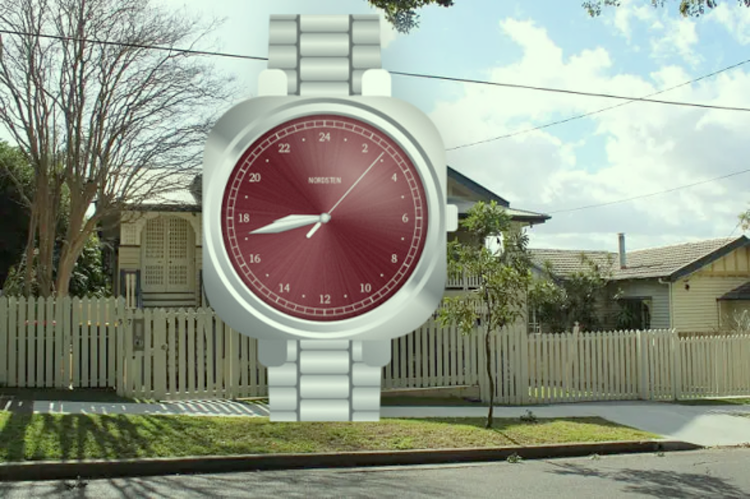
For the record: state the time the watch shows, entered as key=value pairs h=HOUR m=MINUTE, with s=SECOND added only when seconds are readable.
h=17 m=43 s=7
